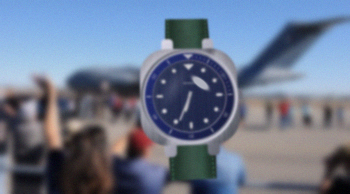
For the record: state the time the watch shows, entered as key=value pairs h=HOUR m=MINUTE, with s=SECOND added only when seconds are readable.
h=6 m=34
